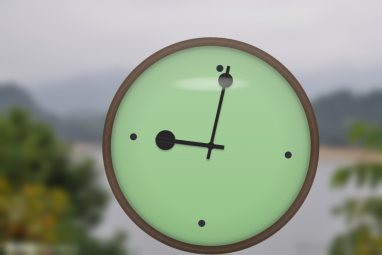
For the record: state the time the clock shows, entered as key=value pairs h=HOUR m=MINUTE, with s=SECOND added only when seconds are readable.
h=9 m=1
